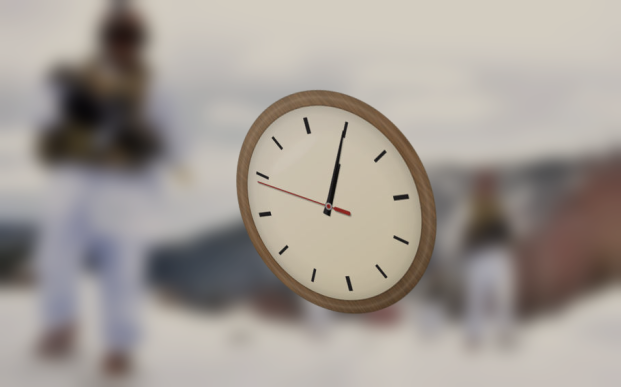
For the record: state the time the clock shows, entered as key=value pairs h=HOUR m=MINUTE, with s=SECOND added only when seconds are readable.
h=1 m=4 s=49
